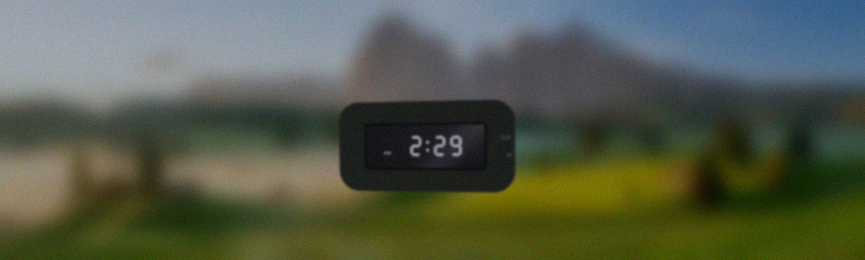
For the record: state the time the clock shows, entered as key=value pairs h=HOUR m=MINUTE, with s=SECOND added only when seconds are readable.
h=2 m=29
